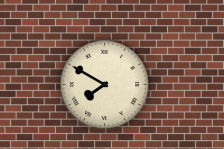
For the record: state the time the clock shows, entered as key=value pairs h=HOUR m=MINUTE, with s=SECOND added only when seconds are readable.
h=7 m=50
